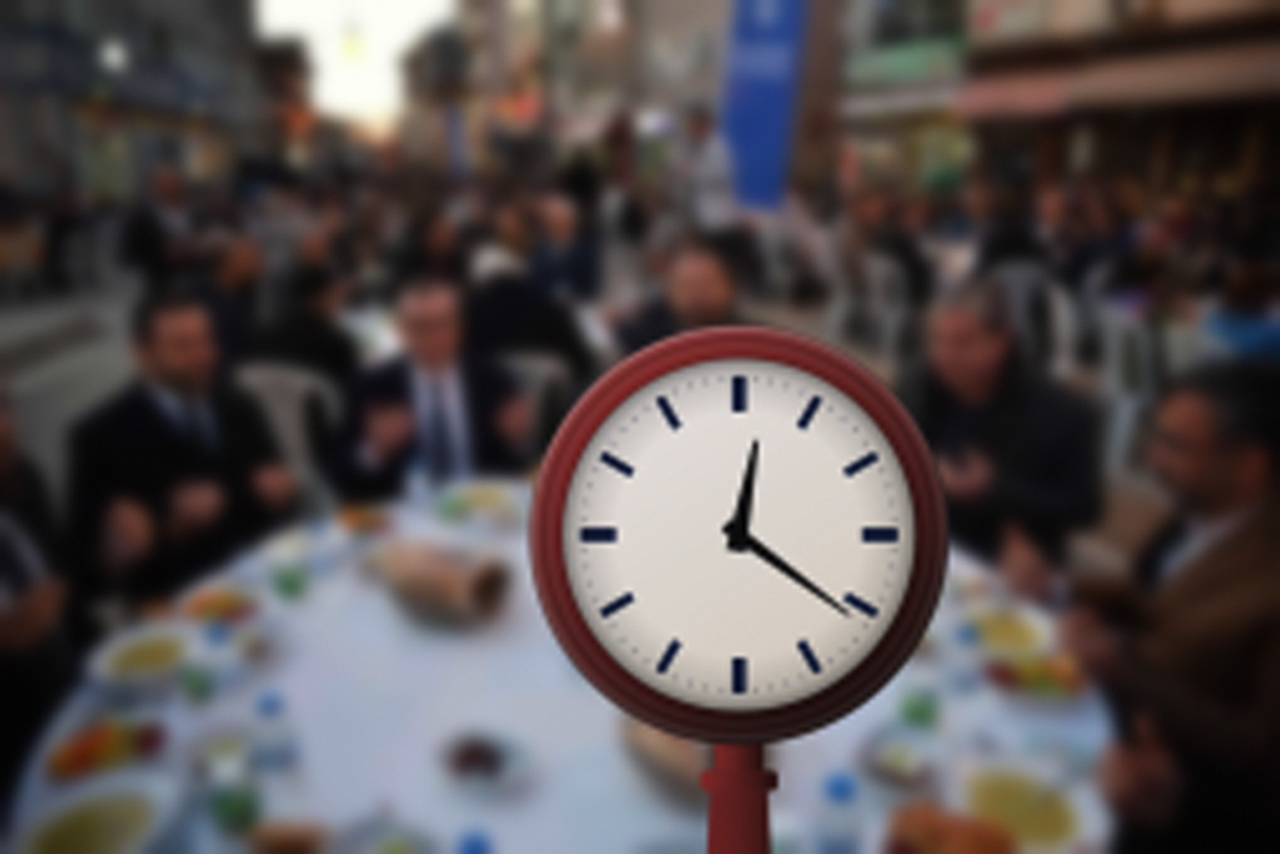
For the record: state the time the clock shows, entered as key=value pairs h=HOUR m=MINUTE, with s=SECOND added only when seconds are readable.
h=12 m=21
